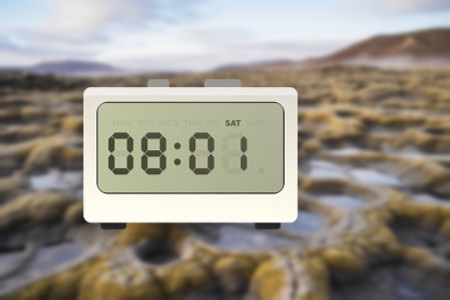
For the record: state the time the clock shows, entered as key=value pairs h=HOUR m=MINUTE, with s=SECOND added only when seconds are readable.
h=8 m=1
